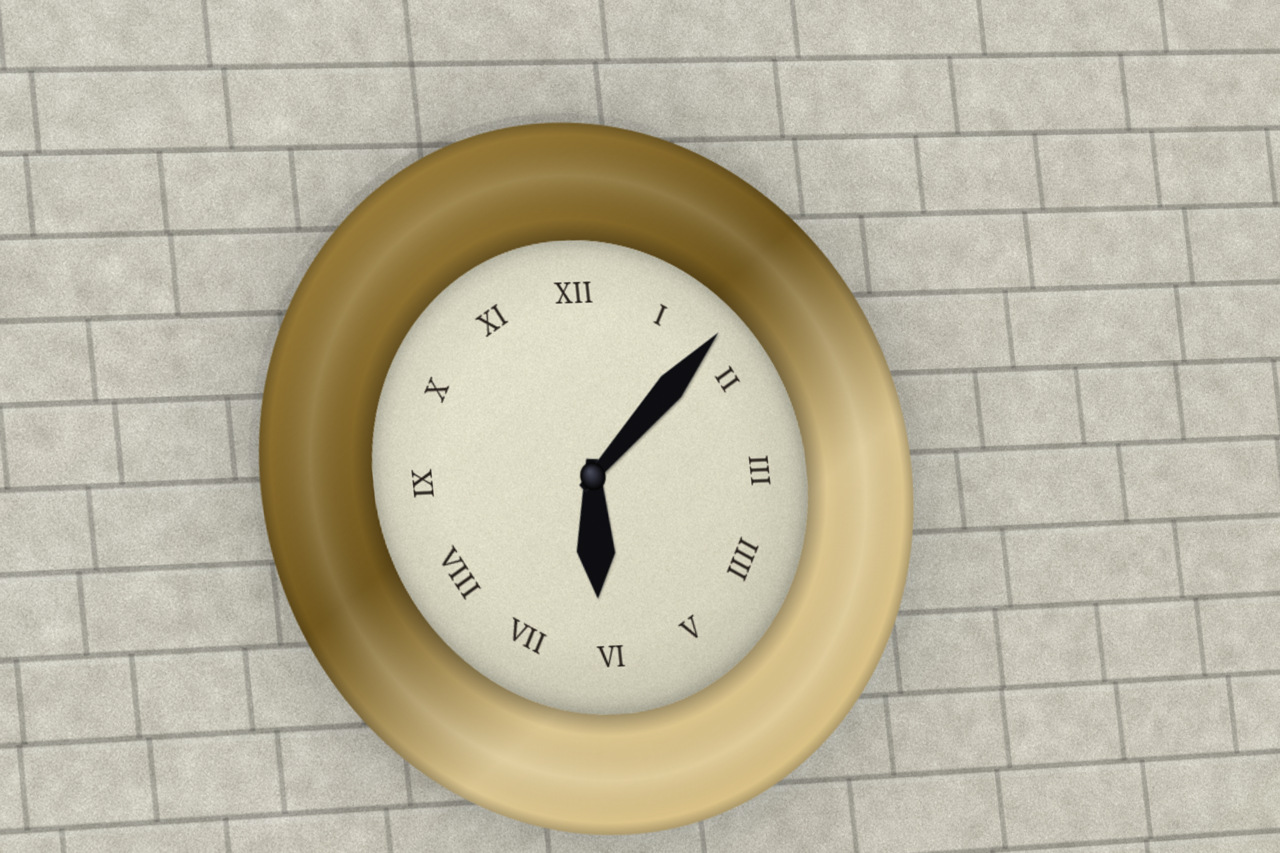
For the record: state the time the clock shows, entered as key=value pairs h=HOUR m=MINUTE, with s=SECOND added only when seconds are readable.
h=6 m=8
